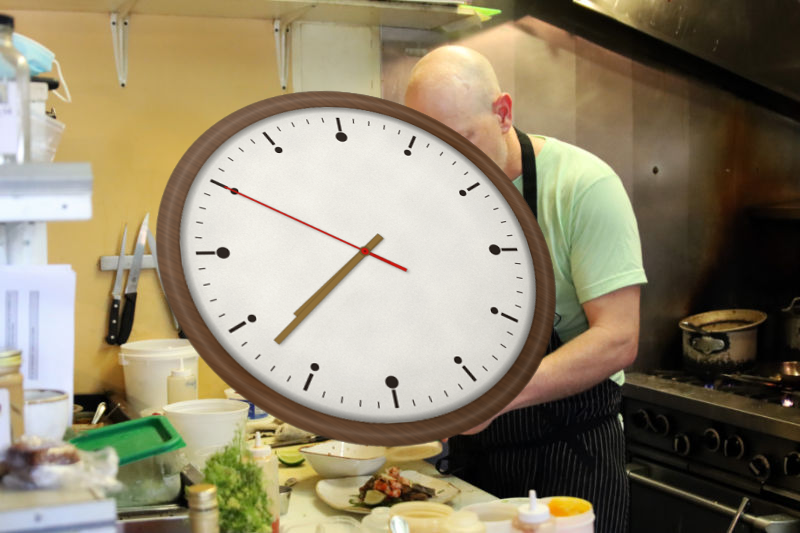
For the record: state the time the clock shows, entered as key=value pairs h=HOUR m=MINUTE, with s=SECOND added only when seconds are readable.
h=7 m=37 s=50
